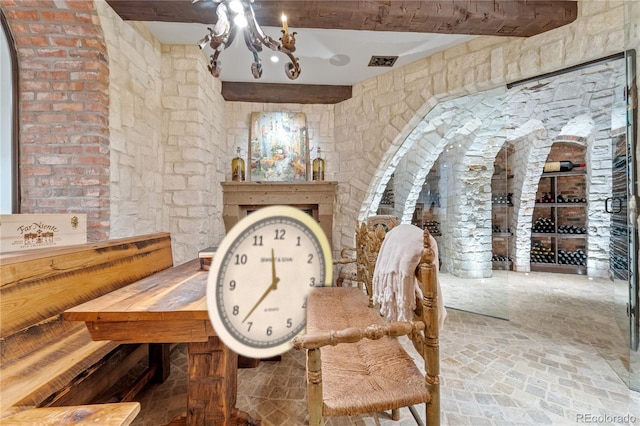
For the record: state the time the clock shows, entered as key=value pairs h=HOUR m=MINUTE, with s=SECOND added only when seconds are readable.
h=11 m=37
